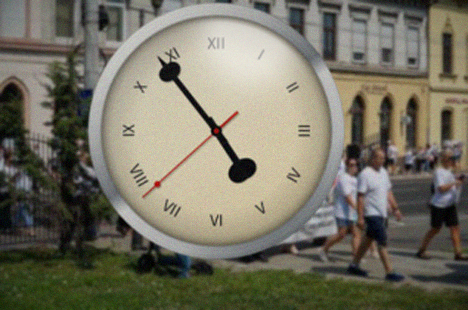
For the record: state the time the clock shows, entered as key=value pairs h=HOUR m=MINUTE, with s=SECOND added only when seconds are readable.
h=4 m=53 s=38
